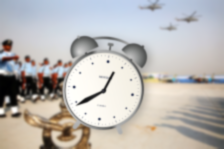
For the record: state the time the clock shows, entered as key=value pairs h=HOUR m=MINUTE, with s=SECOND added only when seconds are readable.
h=12 m=39
